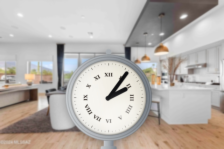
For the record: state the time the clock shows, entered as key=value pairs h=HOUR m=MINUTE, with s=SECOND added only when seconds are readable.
h=2 m=6
